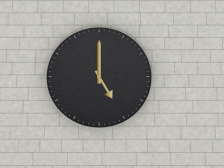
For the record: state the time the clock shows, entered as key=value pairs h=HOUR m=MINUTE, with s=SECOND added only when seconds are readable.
h=5 m=0
